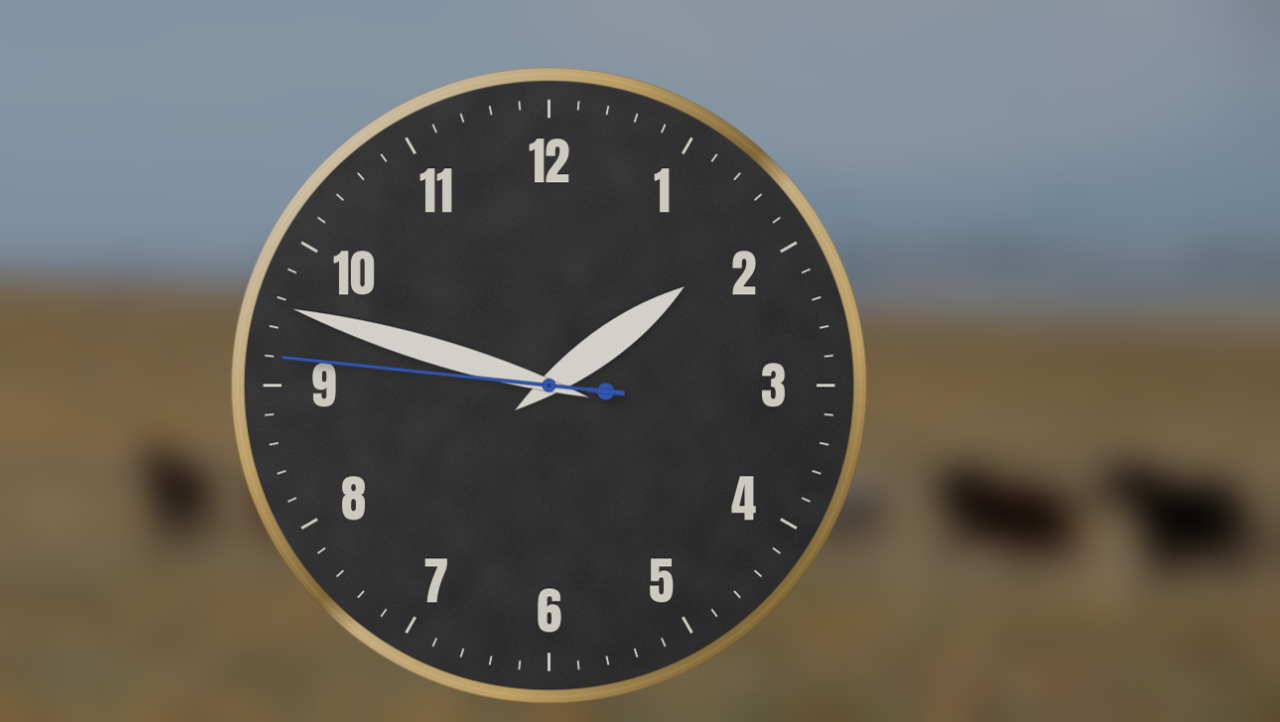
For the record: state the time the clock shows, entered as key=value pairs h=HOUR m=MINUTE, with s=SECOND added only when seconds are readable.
h=1 m=47 s=46
